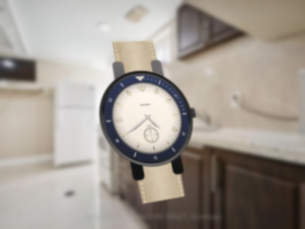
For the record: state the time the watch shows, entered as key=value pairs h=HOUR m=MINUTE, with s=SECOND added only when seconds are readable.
h=4 m=40
